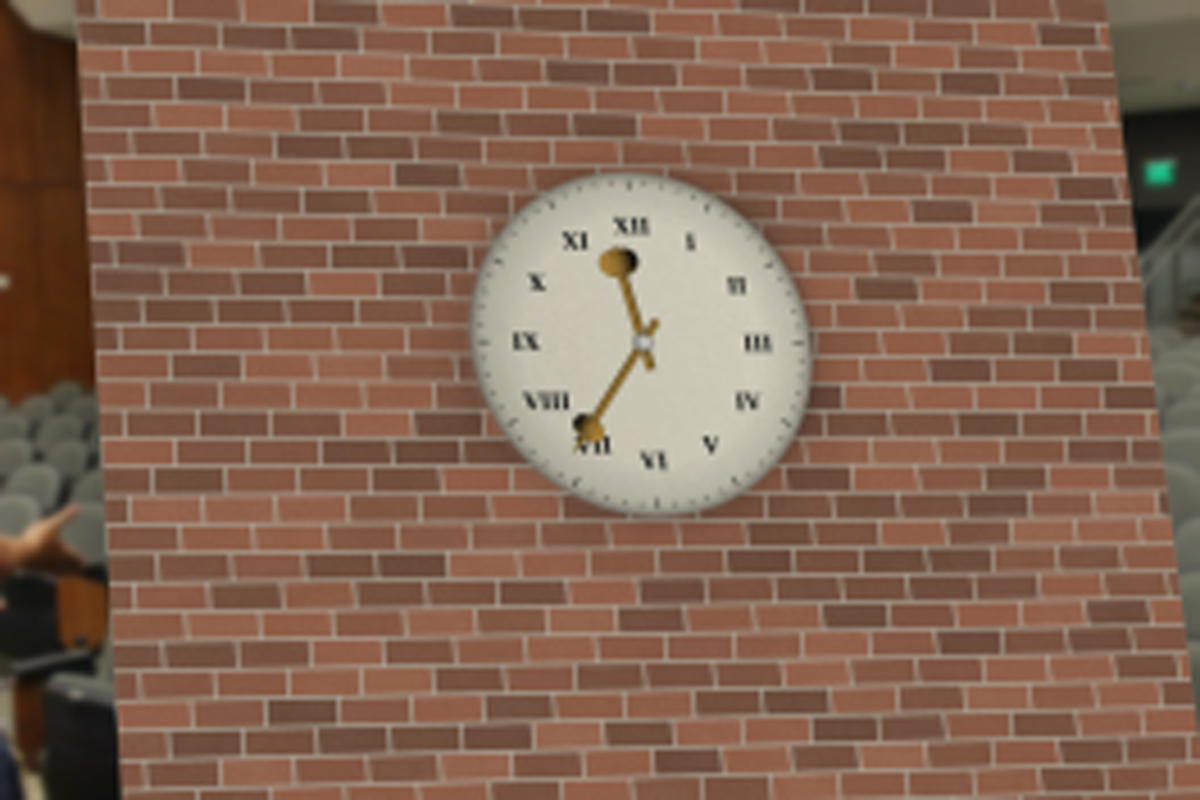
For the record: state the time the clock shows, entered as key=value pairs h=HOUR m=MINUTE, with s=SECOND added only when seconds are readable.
h=11 m=36
